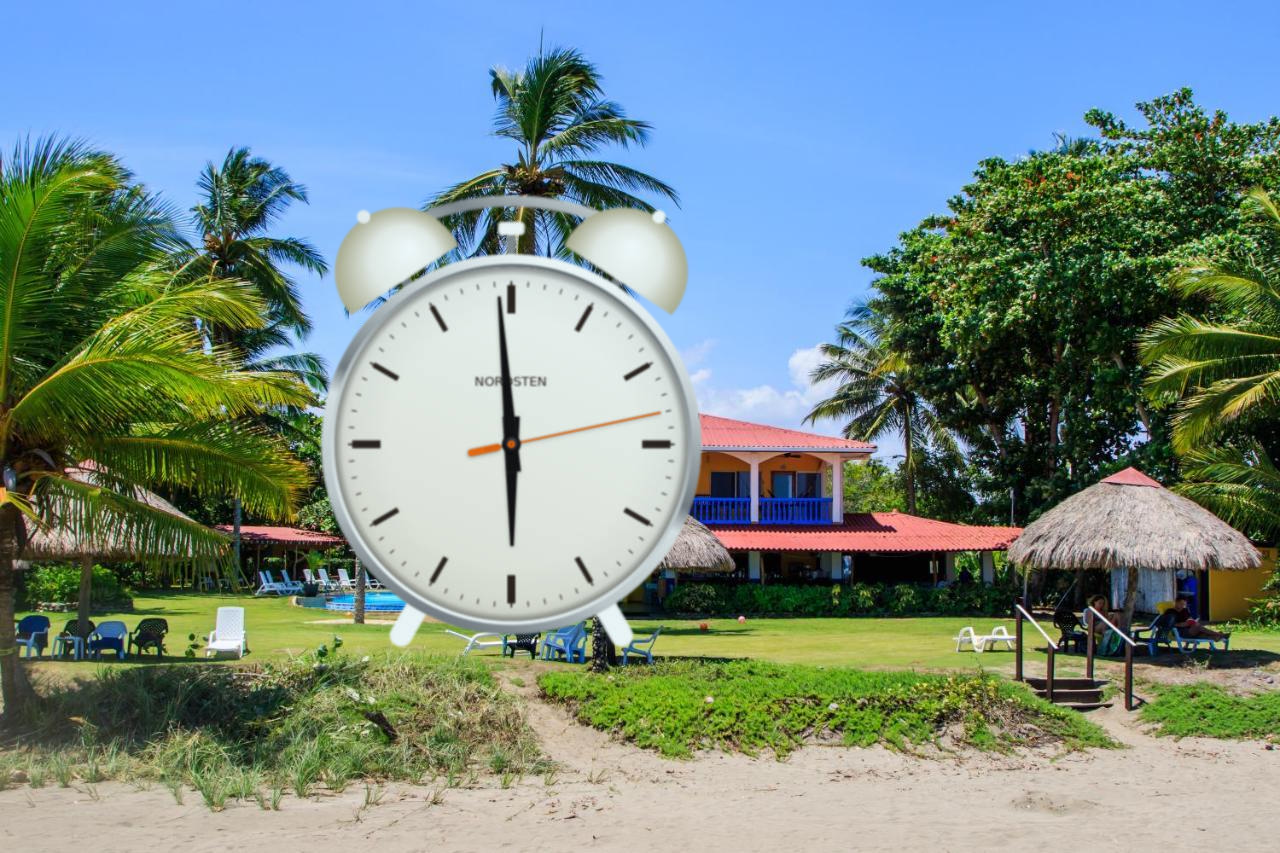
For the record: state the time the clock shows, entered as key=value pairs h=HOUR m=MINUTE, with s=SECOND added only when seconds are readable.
h=5 m=59 s=13
